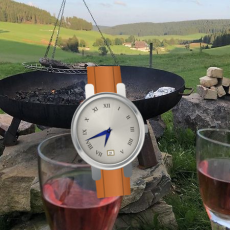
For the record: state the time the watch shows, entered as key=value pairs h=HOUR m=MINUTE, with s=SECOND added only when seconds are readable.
h=6 m=42
